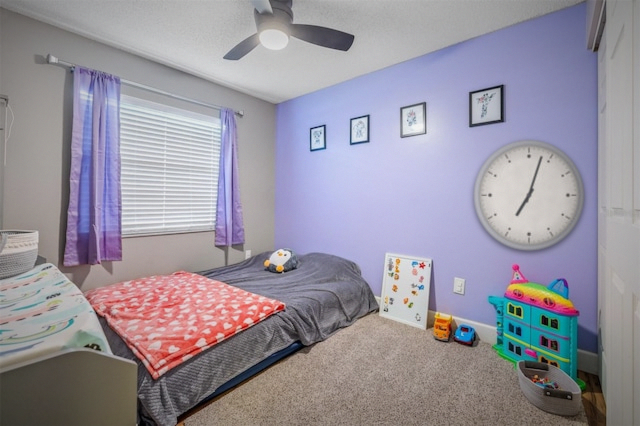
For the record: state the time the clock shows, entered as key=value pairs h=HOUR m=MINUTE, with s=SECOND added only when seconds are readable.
h=7 m=3
